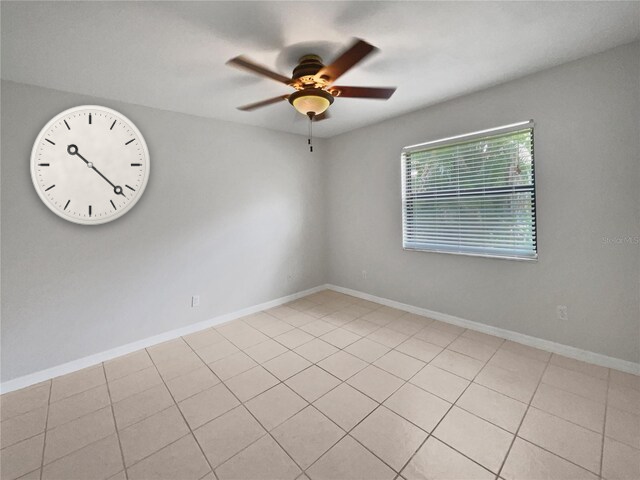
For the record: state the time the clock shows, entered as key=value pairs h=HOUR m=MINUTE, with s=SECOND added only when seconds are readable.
h=10 m=22
